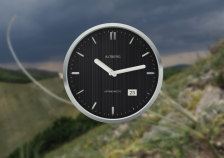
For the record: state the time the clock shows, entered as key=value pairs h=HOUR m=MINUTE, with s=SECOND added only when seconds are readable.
h=10 m=13
